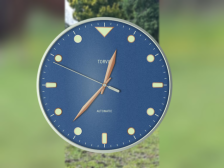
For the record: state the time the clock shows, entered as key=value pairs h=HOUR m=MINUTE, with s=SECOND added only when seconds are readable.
h=12 m=36 s=49
